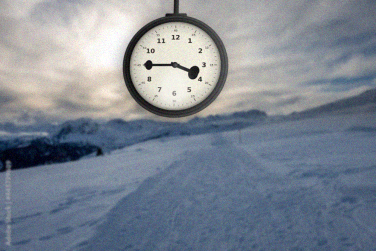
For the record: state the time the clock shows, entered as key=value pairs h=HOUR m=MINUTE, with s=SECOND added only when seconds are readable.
h=3 m=45
